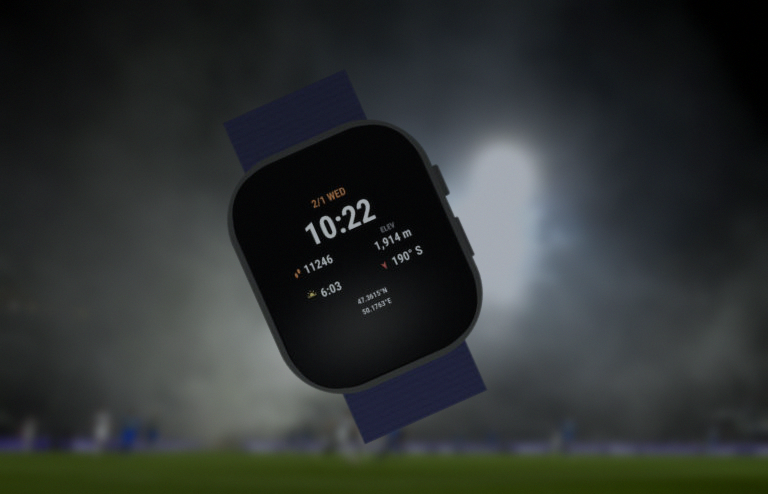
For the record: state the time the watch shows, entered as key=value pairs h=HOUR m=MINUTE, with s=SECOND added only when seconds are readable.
h=10 m=22
